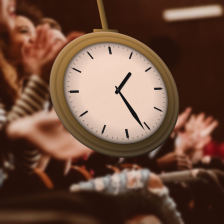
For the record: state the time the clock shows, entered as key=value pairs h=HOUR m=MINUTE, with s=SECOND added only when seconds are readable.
h=1 m=26
